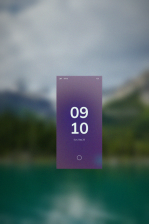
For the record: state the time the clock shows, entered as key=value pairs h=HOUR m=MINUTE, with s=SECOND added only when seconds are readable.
h=9 m=10
